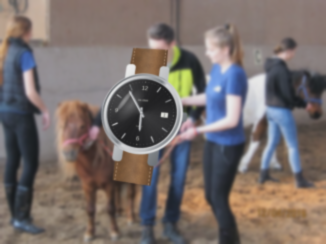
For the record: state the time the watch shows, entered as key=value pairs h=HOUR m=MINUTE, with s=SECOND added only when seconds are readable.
h=5 m=54
